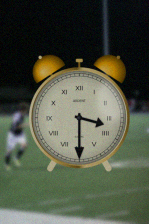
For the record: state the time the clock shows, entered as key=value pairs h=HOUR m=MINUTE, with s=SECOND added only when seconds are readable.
h=3 m=30
